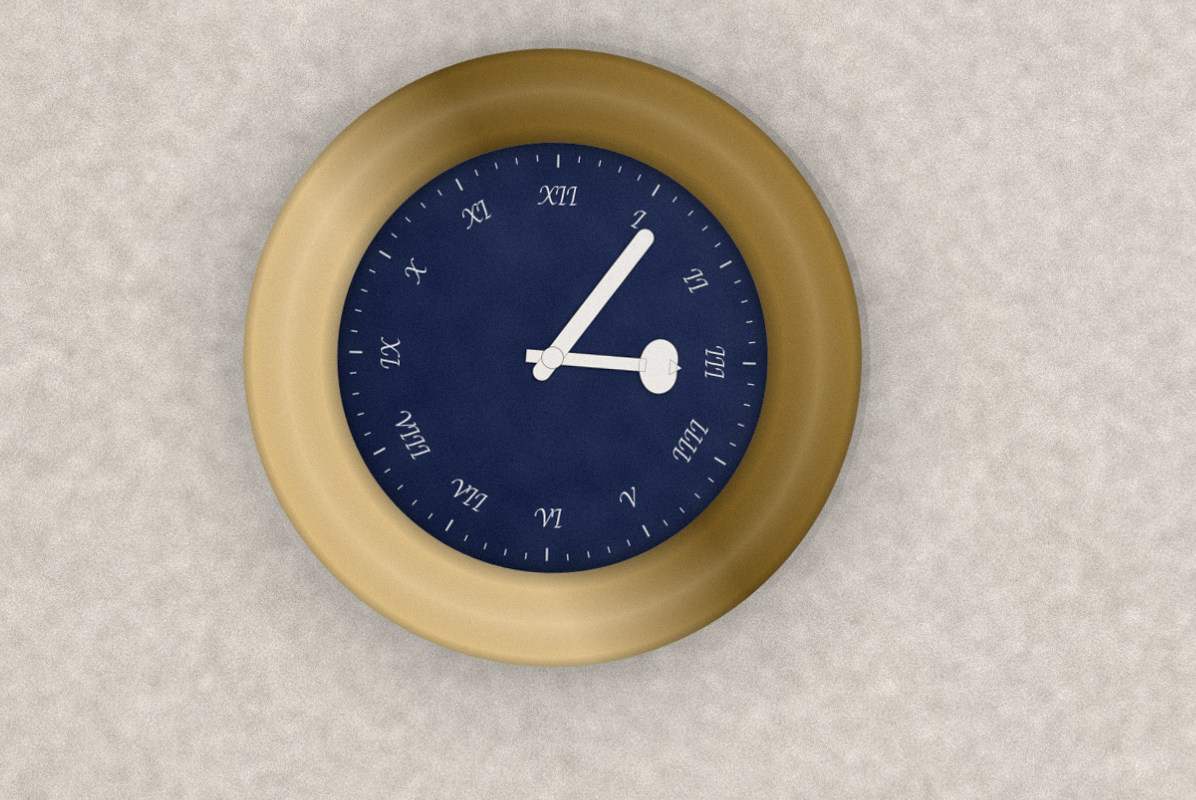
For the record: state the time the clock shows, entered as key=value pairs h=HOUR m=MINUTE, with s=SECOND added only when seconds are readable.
h=3 m=6
